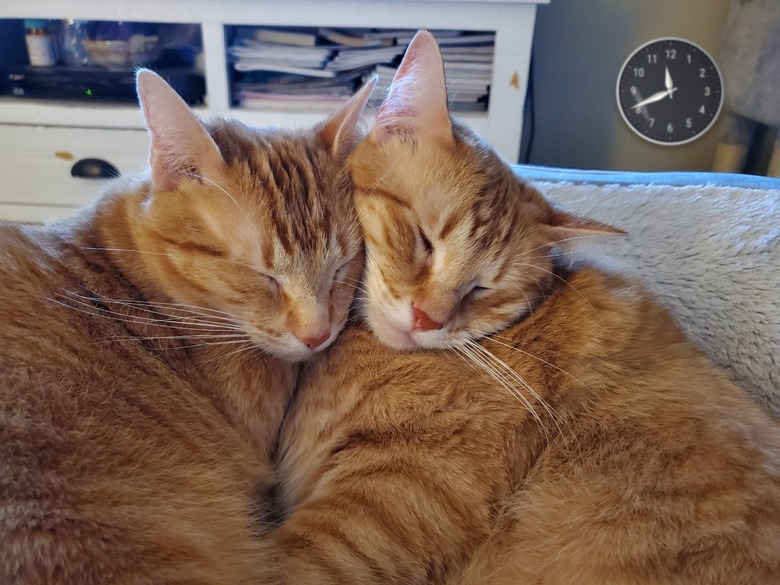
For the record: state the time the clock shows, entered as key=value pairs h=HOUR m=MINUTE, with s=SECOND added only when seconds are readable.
h=11 m=41
